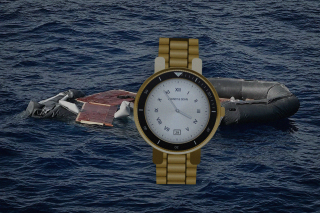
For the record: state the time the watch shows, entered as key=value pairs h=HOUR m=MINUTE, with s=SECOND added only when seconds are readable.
h=3 m=54
